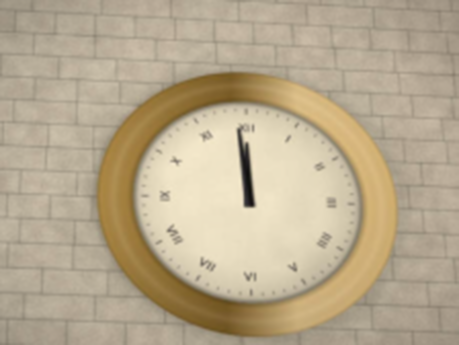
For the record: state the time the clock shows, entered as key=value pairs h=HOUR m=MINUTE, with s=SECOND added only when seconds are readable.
h=11 m=59
